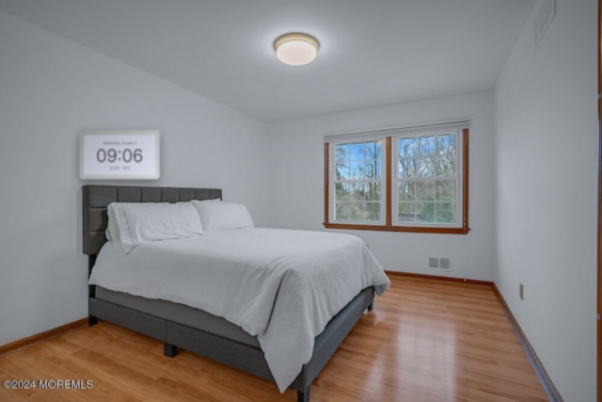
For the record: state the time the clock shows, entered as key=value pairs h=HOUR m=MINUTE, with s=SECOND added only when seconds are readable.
h=9 m=6
